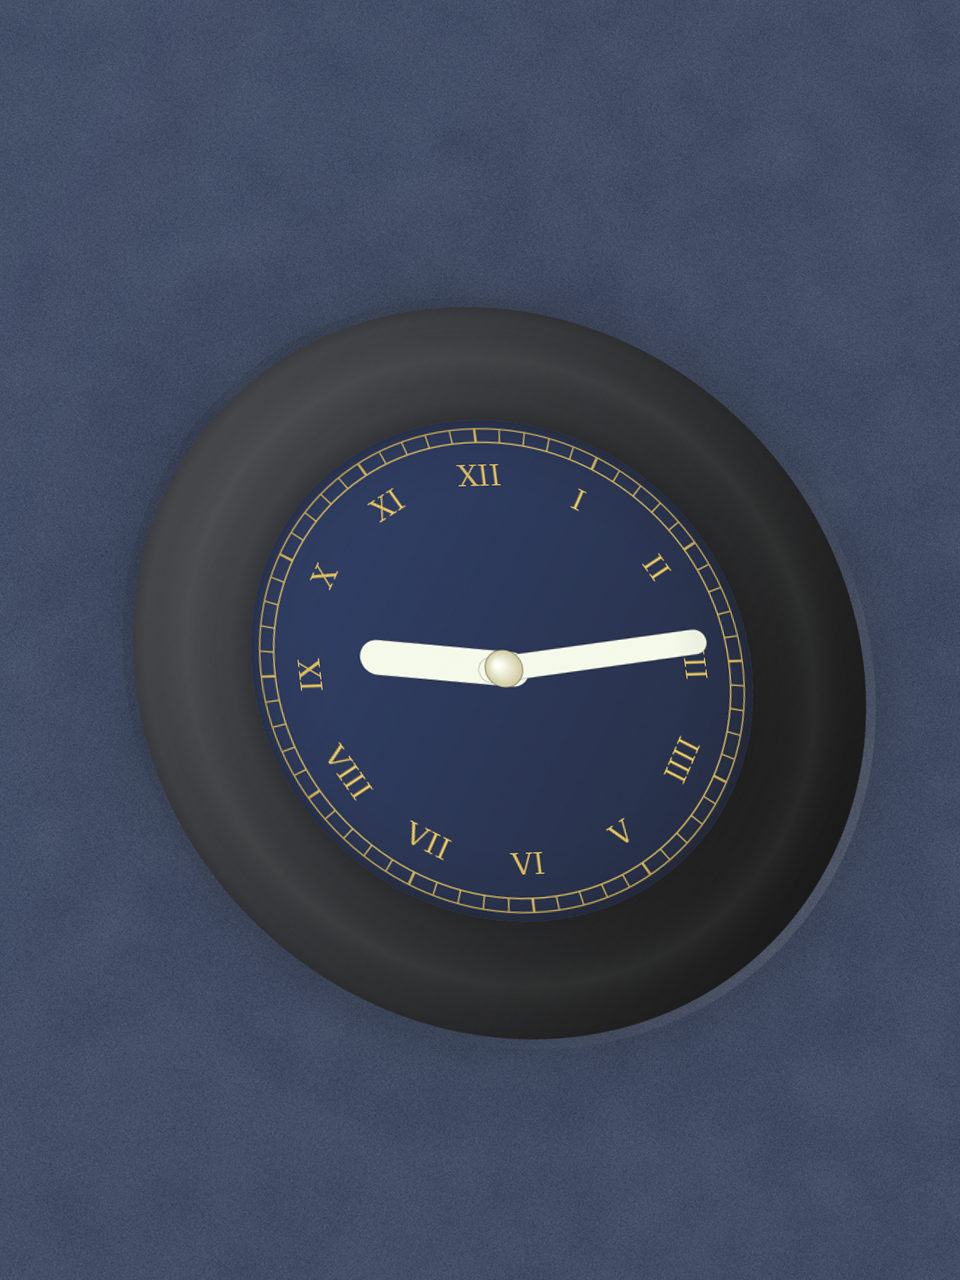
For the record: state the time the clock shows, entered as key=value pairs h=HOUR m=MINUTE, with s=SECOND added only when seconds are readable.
h=9 m=14
